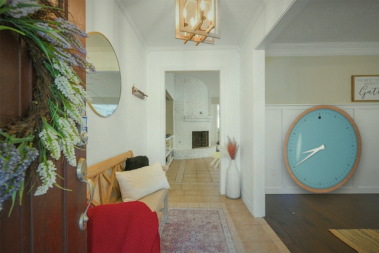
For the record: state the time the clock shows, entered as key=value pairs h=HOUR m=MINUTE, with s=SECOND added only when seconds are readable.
h=8 m=40
